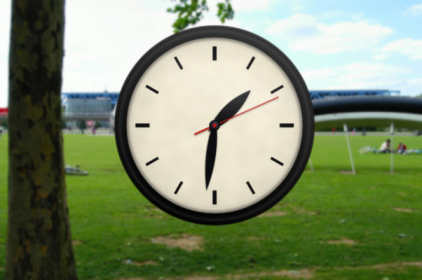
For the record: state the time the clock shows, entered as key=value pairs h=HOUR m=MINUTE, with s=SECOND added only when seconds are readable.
h=1 m=31 s=11
